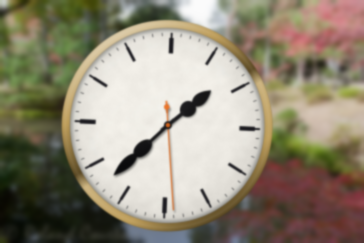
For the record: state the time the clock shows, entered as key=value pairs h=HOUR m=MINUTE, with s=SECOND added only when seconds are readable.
h=1 m=37 s=29
